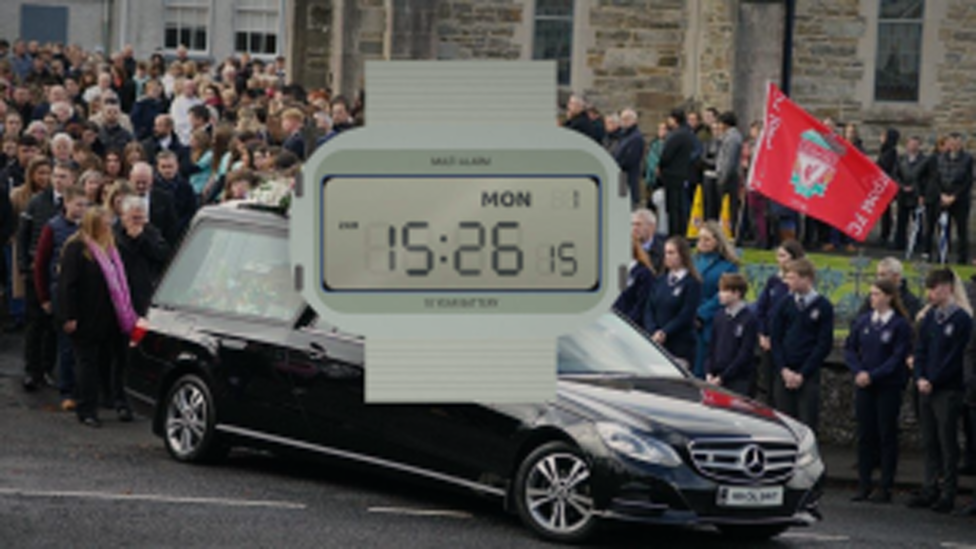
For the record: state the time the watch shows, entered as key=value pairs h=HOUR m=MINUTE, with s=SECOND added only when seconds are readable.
h=15 m=26 s=15
